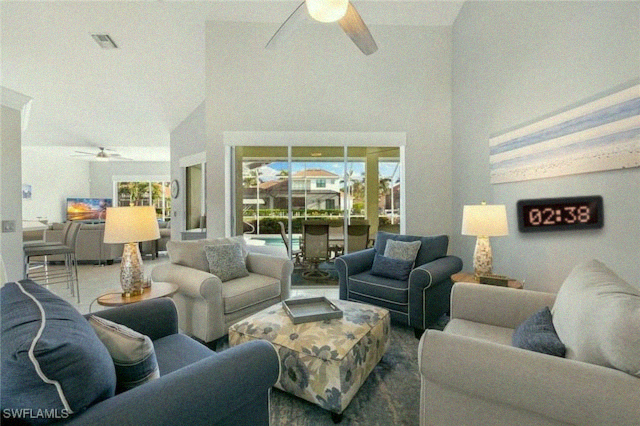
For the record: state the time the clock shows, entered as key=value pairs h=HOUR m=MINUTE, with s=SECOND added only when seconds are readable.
h=2 m=38
